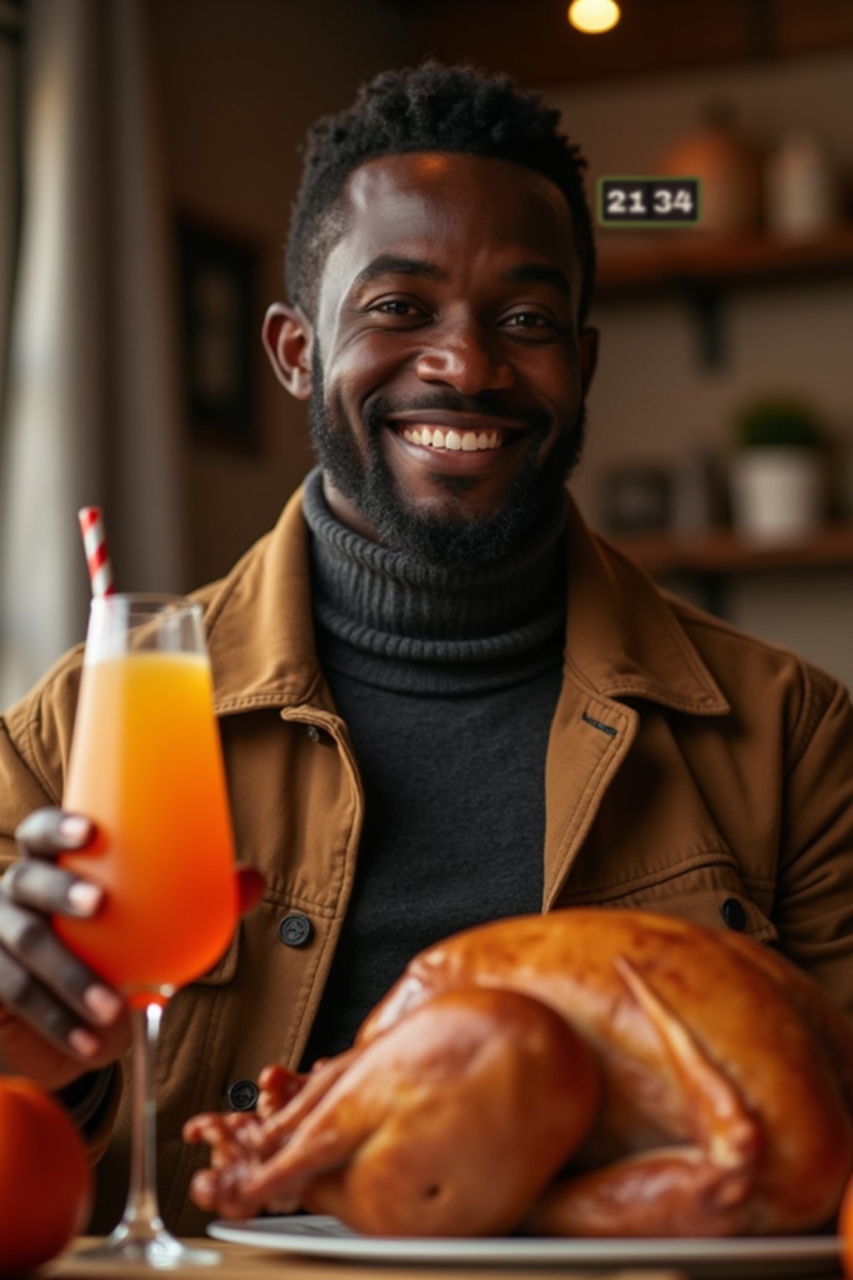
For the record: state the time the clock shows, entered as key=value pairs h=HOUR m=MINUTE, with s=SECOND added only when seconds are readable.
h=21 m=34
